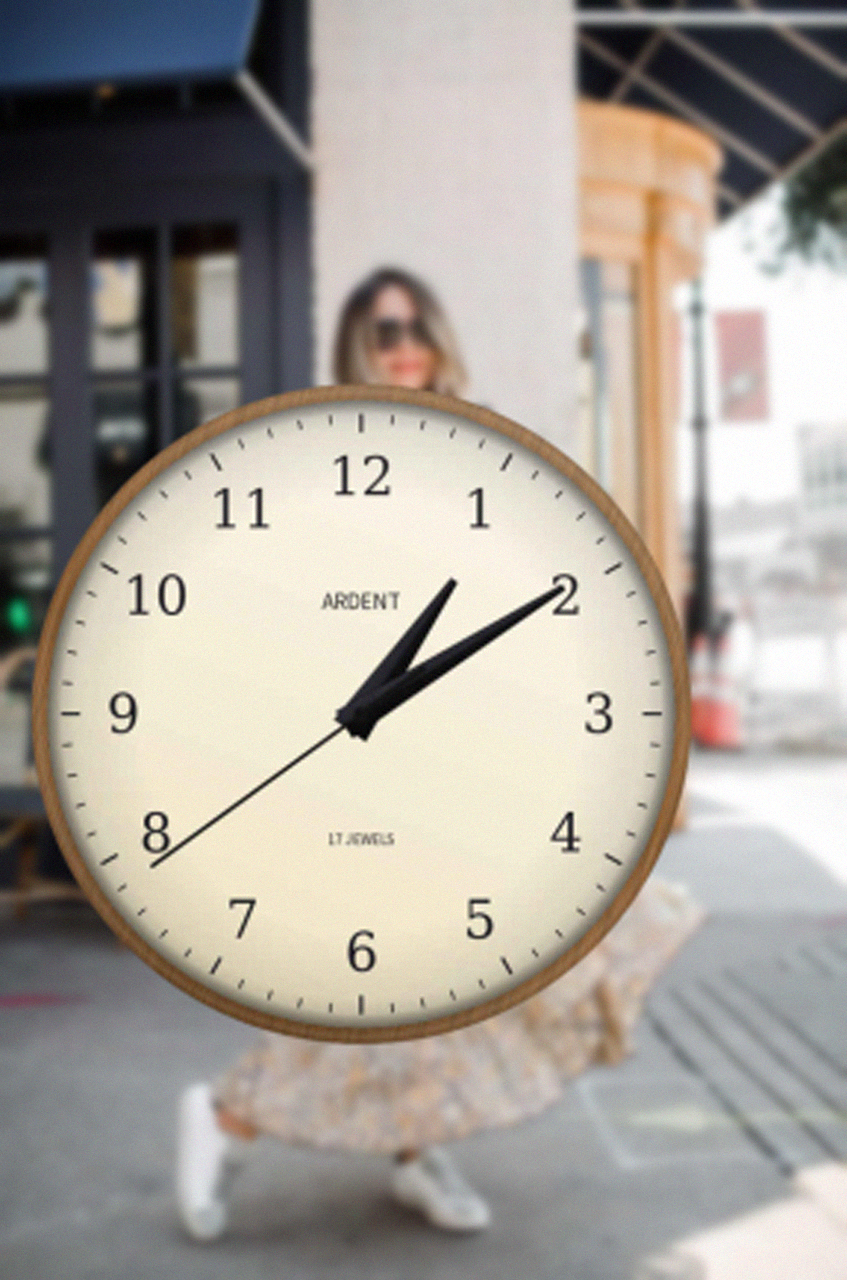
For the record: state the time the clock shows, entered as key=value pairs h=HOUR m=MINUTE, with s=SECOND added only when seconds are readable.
h=1 m=9 s=39
